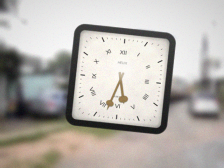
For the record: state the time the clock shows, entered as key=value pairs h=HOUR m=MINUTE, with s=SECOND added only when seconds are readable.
h=5 m=33
